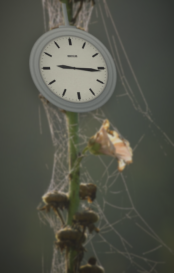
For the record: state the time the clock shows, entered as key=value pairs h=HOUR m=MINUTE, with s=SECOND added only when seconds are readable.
h=9 m=16
